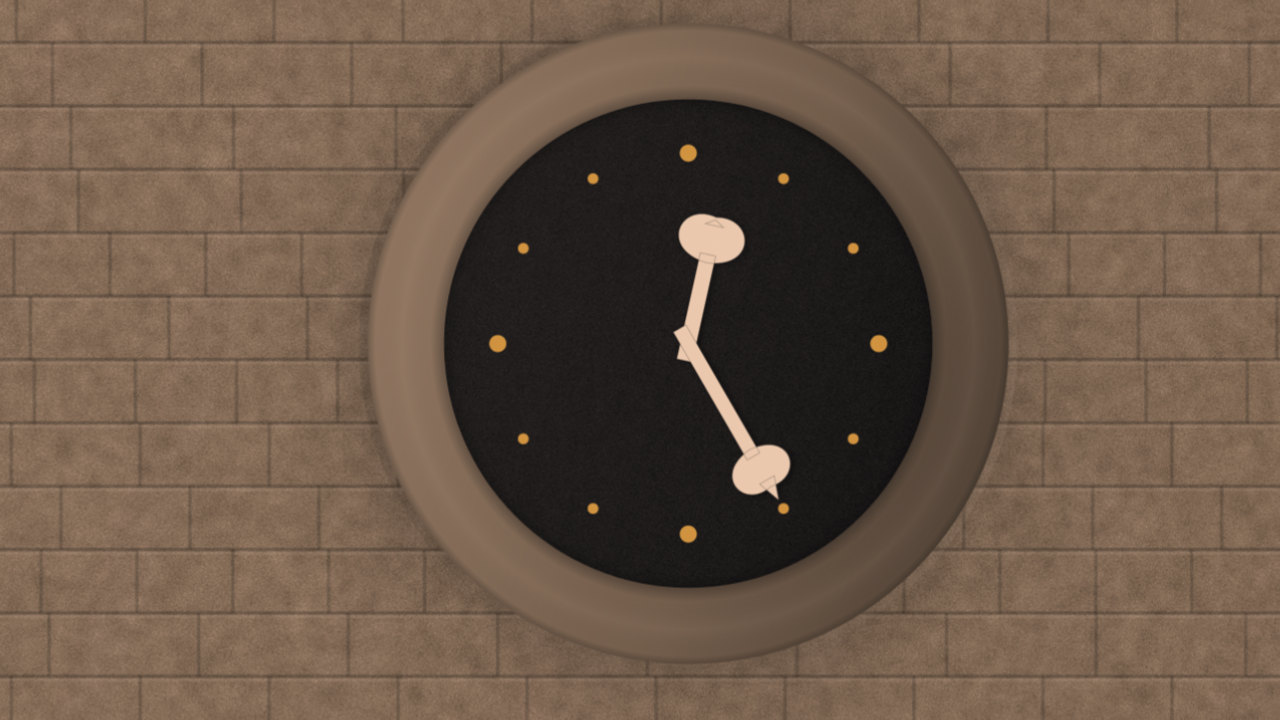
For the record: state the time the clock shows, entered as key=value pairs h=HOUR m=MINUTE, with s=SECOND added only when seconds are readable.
h=12 m=25
